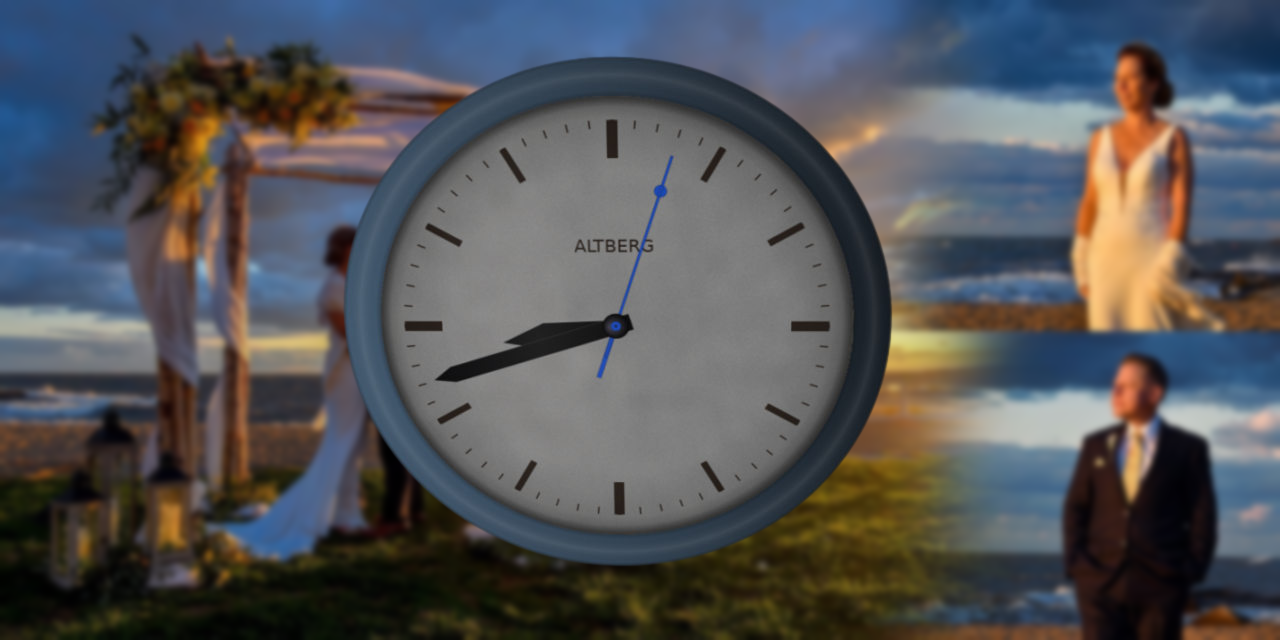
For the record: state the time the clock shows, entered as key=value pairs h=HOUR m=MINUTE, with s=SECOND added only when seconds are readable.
h=8 m=42 s=3
